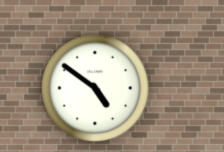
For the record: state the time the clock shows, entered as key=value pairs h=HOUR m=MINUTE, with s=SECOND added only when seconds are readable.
h=4 m=51
